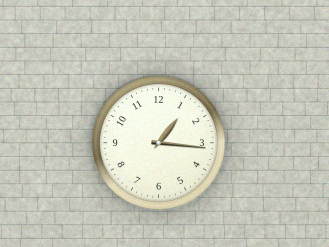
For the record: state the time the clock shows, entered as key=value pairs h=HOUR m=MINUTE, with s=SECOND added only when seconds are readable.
h=1 m=16
